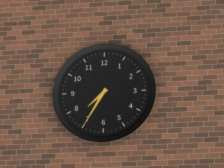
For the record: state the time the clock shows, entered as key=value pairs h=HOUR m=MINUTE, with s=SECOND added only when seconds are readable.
h=7 m=35
